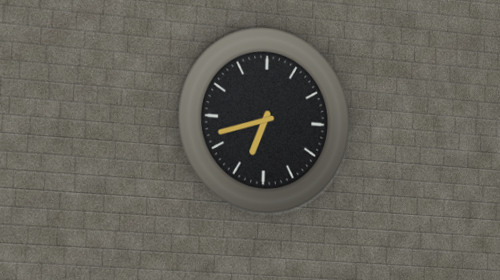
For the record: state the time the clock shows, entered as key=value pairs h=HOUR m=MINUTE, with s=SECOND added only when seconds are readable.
h=6 m=42
